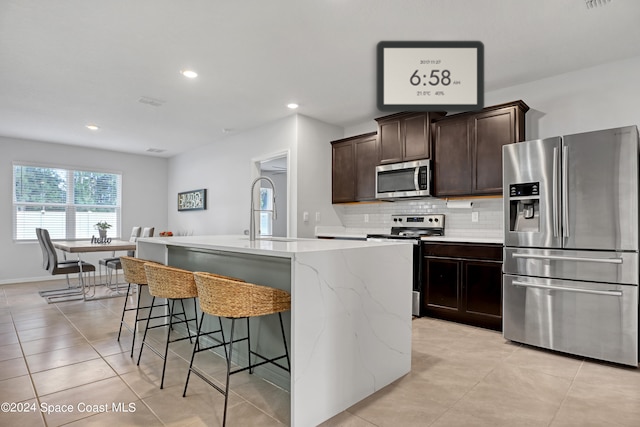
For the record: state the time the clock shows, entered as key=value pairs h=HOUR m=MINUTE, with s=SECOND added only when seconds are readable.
h=6 m=58
